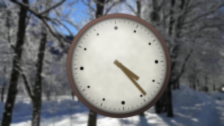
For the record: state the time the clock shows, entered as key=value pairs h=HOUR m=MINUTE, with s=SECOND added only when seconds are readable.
h=4 m=24
